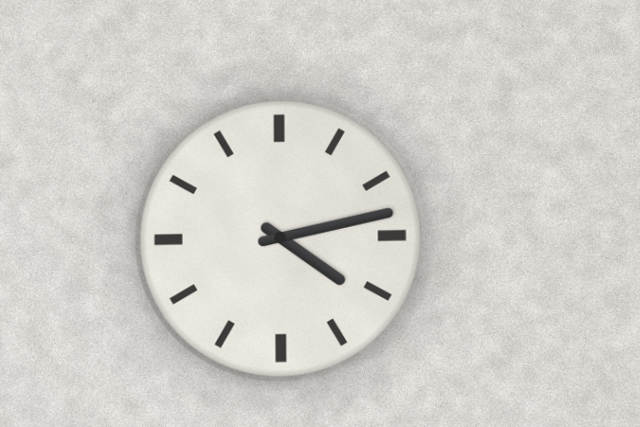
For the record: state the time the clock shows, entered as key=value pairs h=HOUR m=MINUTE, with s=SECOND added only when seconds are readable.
h=4 m=13
